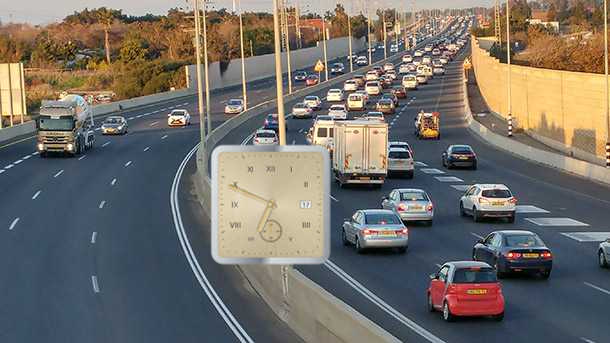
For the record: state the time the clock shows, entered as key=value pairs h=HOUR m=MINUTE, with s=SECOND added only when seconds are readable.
h=6 m=49
